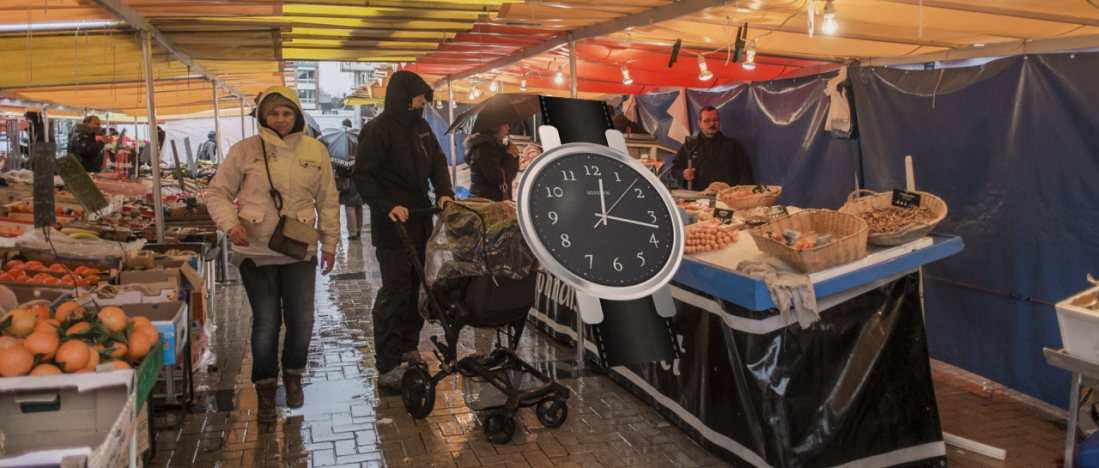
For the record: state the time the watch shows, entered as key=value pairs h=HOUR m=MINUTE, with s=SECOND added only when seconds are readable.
h=12 m=17 s=8
